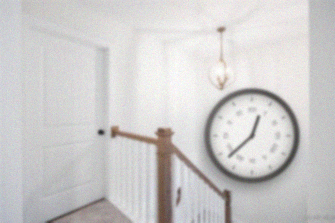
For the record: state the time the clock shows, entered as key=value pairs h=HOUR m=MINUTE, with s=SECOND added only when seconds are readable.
h=12 m=38
